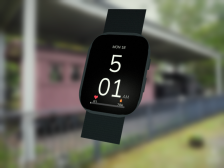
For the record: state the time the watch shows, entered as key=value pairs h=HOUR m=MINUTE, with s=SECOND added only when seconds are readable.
h=5 m=1
